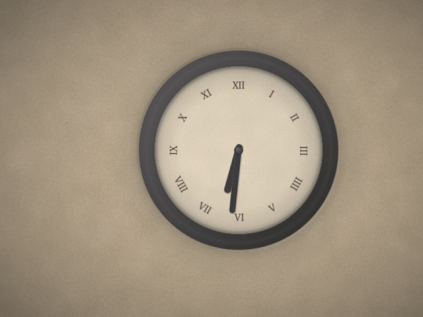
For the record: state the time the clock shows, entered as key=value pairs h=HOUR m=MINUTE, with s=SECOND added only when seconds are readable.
h=6 m=31
